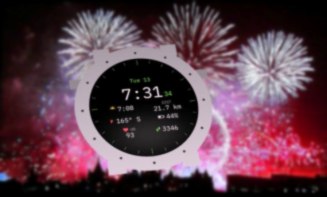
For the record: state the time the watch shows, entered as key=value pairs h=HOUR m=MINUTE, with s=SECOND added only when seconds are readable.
h=7 m=31
